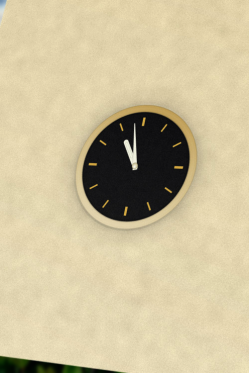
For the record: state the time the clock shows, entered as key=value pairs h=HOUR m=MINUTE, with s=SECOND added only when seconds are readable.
h=10 m=58
